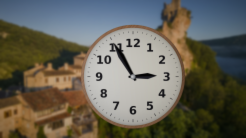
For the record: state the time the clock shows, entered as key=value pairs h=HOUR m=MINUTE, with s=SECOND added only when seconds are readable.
h=2 m=55
